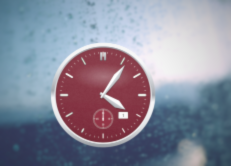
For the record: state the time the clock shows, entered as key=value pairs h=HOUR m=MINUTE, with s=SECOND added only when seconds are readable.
h=4 m=6
